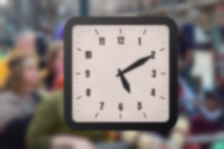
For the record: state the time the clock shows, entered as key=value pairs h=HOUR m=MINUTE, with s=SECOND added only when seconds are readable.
h=5 m=10
